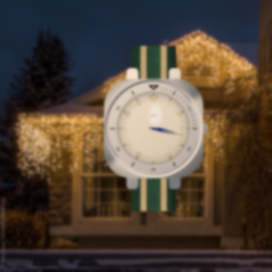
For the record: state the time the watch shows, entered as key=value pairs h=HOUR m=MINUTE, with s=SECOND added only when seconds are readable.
h=3 m=17
